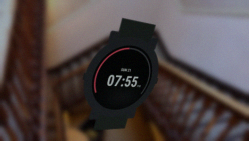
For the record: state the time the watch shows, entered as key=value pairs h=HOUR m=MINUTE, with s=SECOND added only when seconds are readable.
h=7 m=55
